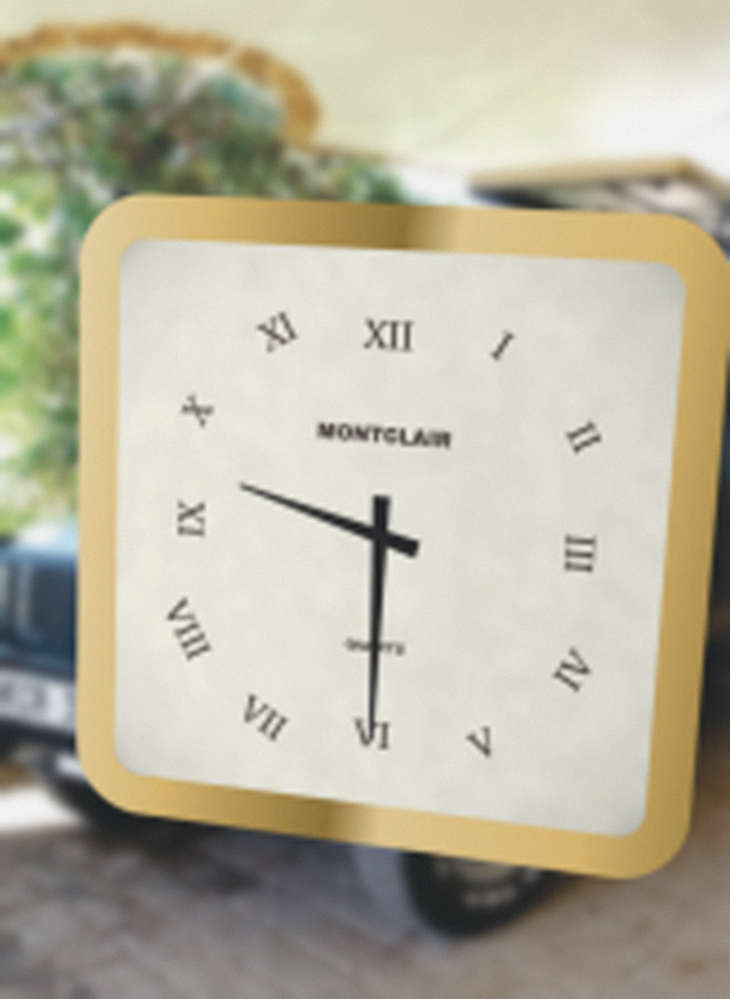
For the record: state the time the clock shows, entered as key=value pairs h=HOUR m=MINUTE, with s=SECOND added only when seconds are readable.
h=9 m=30
